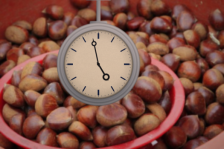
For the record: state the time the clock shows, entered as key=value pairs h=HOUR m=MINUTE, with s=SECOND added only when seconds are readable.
h=4 m=58
